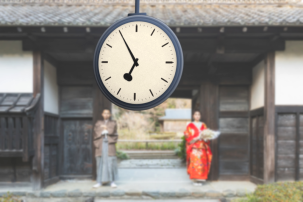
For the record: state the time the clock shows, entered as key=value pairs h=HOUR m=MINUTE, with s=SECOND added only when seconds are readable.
h=6 m=55
